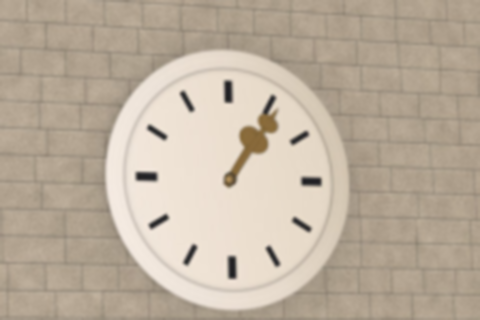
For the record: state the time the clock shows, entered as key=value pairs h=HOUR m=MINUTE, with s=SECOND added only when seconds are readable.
h=1 m=6
